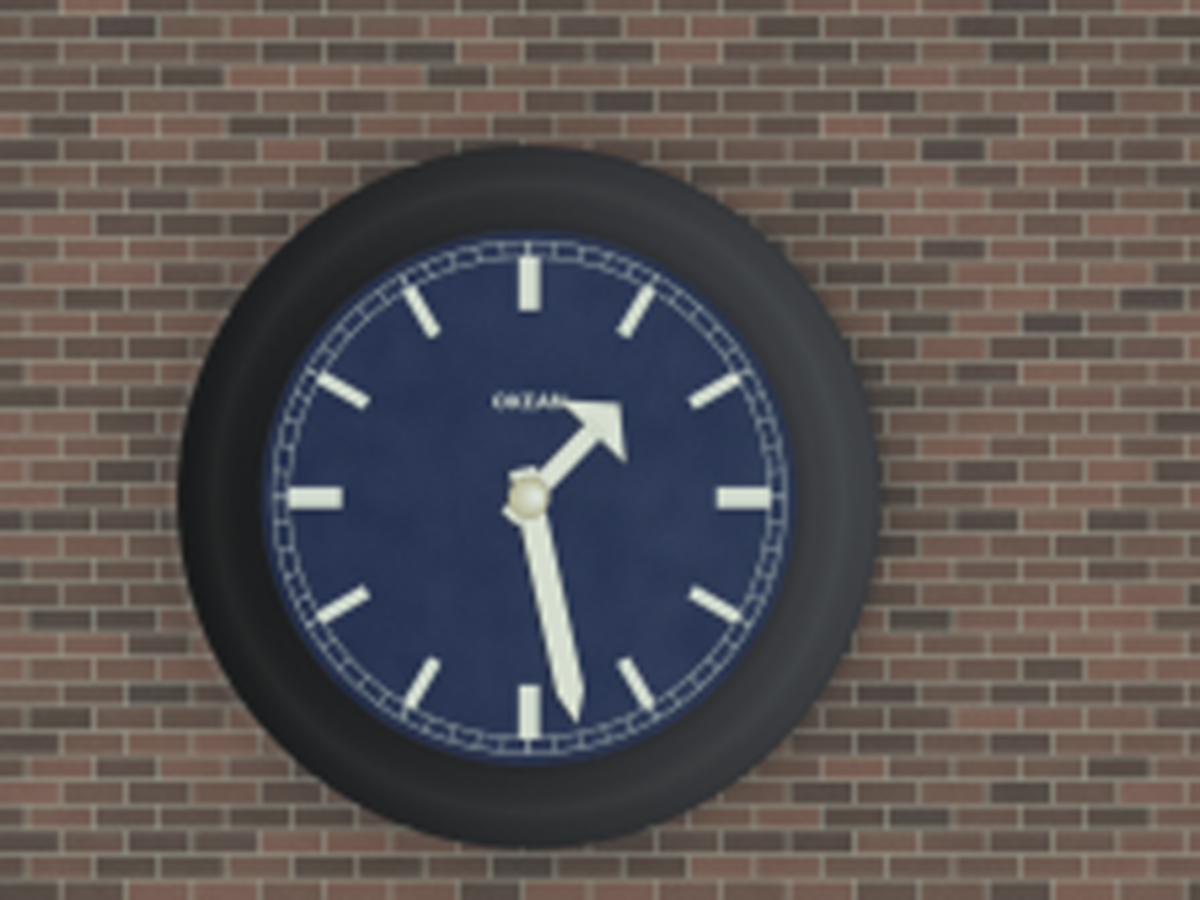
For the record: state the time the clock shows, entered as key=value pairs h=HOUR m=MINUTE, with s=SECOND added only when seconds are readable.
h=1 m=28
